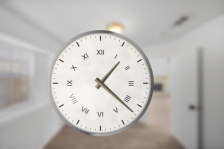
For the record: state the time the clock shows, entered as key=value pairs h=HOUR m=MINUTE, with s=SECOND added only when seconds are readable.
h=1 m=22
